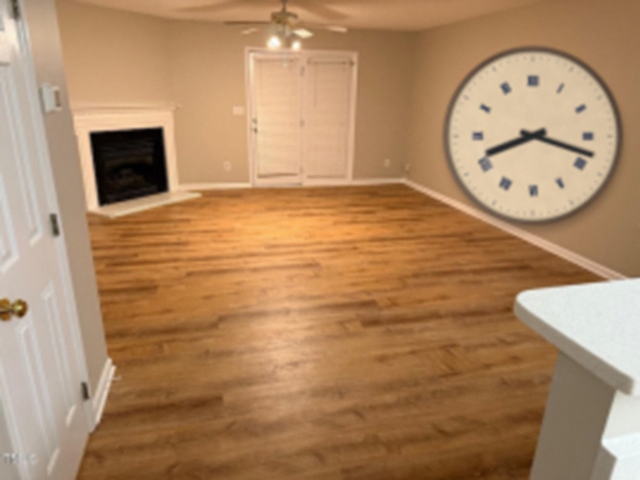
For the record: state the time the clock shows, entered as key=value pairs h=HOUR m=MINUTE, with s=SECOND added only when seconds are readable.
h=8 m=18
